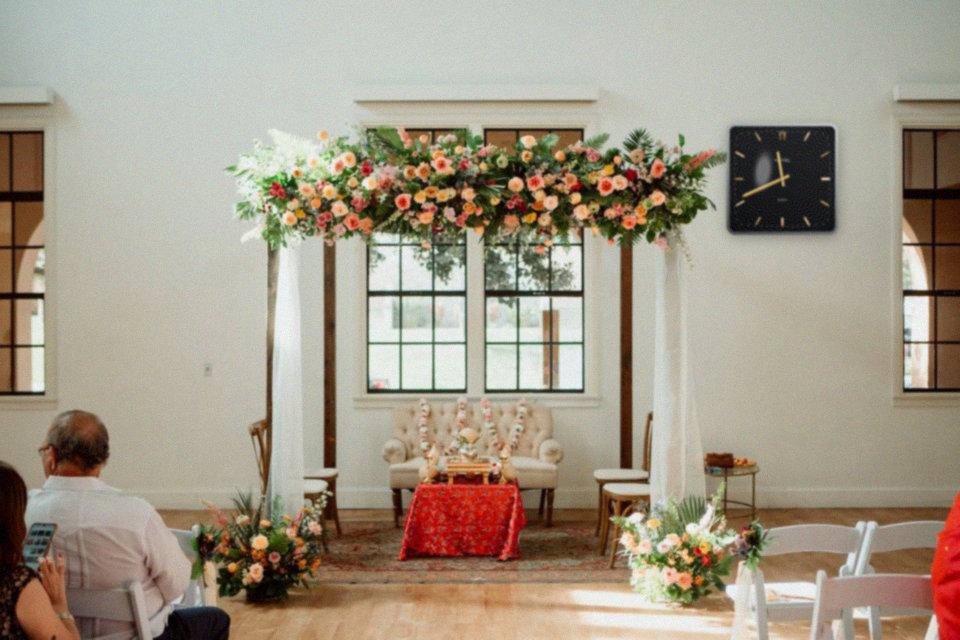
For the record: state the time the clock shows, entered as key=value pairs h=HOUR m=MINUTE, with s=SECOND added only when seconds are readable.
h=11 m=41
